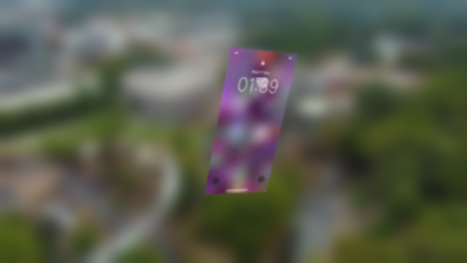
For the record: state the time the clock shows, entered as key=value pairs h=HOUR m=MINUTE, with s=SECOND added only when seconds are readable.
h=1 m=39
